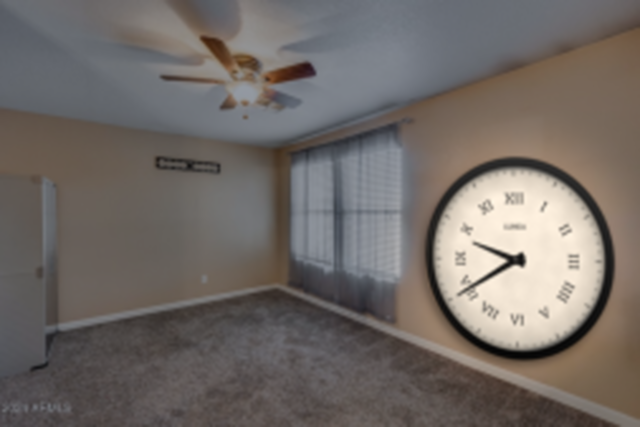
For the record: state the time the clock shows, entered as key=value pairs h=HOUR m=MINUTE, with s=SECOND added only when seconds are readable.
h=9 m=40
